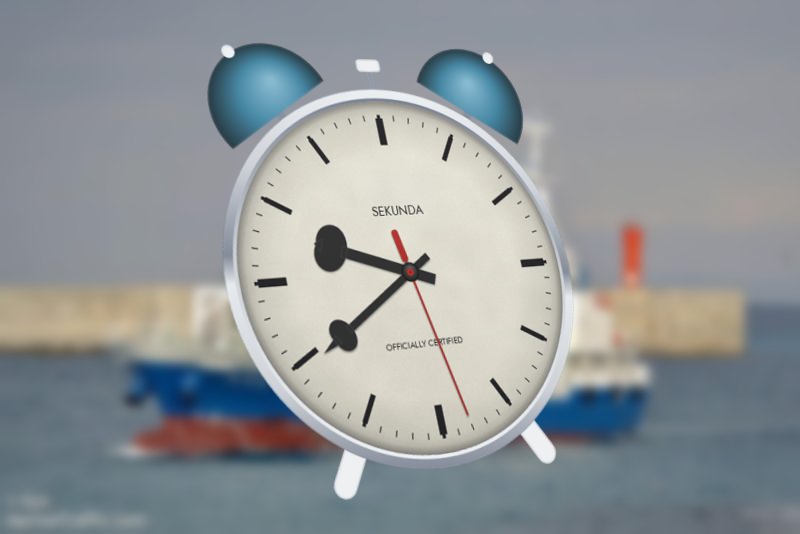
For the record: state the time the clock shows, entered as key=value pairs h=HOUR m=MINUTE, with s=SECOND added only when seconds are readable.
h=9 m=39 s=28
